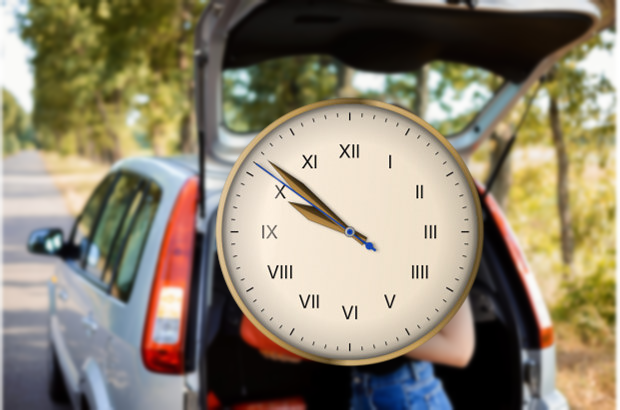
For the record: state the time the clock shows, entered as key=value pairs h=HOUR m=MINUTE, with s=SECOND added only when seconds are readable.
h=9 m=51 s=51
